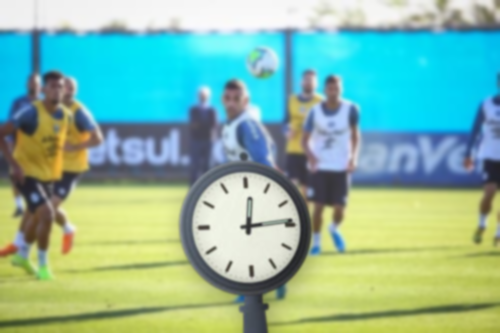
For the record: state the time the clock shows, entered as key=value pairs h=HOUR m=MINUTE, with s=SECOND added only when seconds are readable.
h=12 m=14
